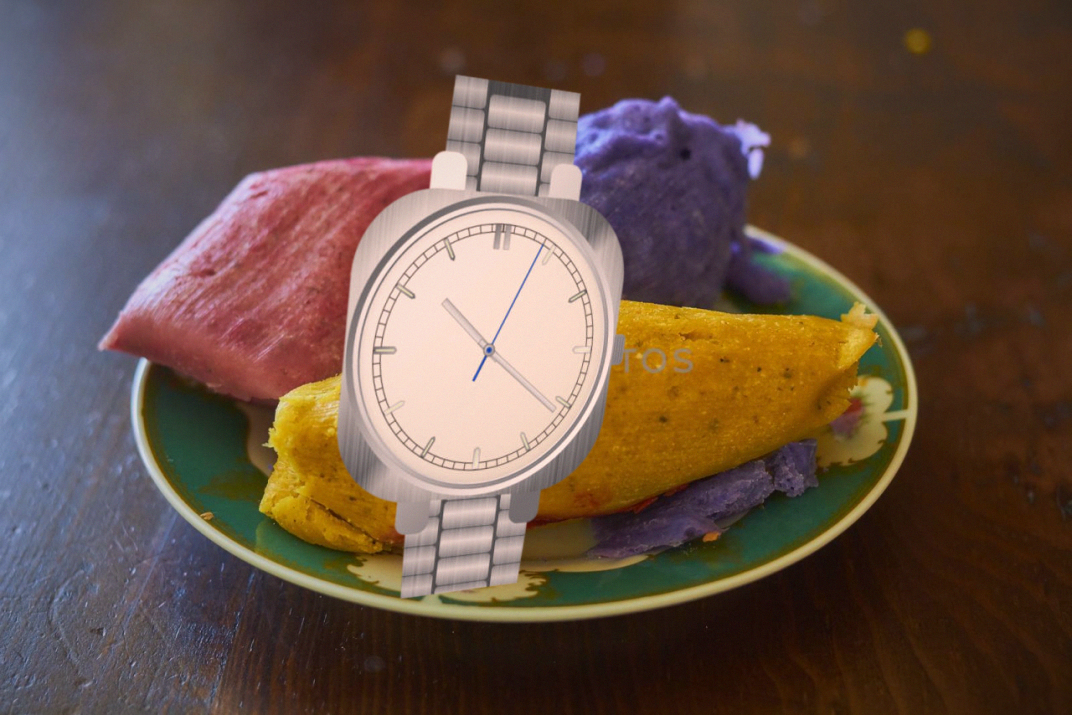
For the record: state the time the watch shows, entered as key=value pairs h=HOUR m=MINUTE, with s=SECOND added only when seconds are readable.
h=10 m=21 s=4
